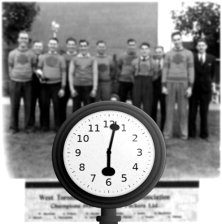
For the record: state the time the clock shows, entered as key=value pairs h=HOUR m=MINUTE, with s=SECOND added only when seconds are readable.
h=6 m=2
